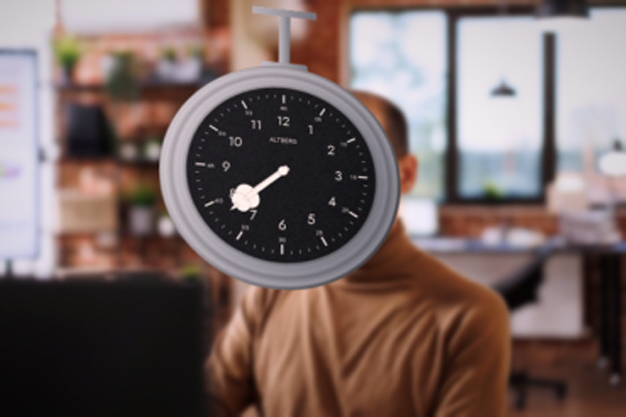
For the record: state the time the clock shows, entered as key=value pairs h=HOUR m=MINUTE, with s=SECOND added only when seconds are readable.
h=7 m=38
